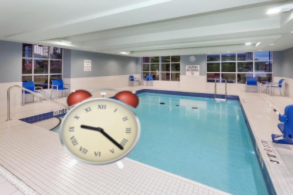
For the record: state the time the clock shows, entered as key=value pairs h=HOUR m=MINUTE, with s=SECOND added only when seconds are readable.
h=9 m=22
